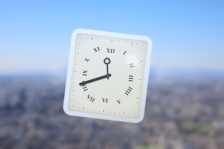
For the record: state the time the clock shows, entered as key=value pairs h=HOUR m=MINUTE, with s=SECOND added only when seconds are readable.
h=11 m=41
